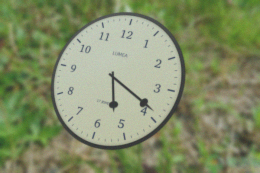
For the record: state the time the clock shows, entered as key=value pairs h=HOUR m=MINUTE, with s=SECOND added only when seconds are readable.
h=5 m=19
